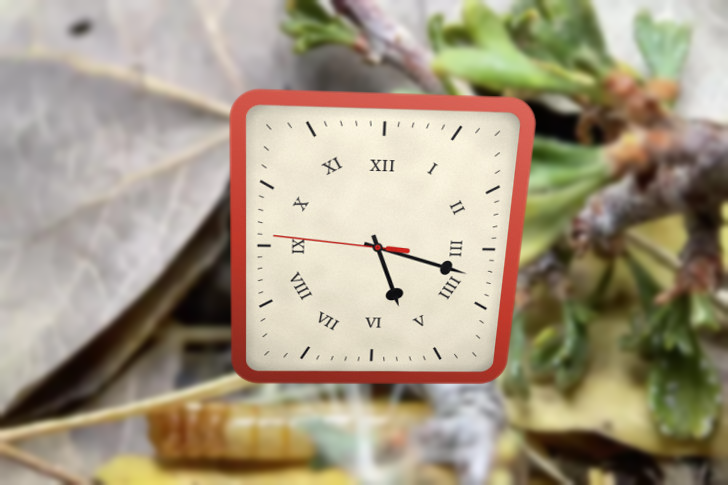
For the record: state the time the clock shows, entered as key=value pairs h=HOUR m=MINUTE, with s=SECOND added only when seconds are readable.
h=5 m=17 s=46
